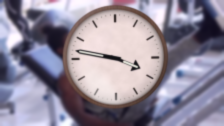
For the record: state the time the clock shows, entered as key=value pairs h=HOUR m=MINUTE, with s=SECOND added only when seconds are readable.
h=3 m=47
